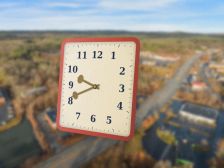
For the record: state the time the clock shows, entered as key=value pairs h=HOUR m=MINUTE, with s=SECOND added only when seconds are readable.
h=9 m=41
